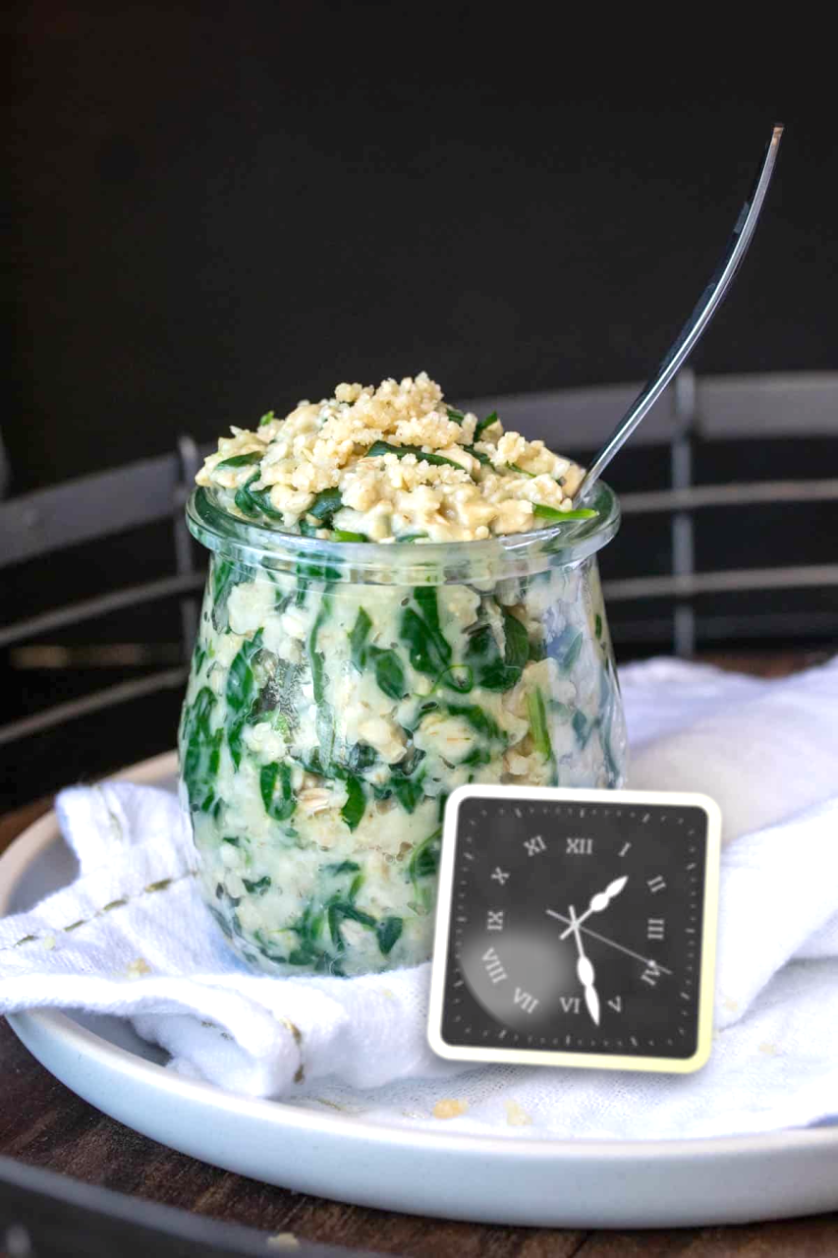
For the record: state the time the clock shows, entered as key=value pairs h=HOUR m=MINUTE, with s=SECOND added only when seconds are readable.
h=1 m=27 s=19
